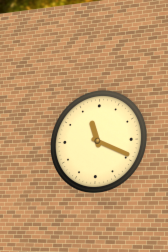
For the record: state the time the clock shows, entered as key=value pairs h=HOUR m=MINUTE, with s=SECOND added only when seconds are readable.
h=11 m=19
